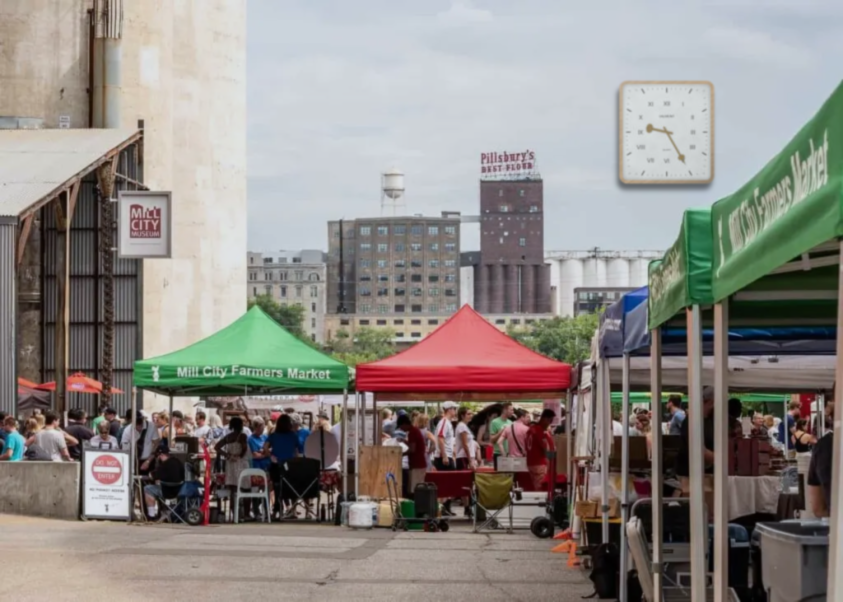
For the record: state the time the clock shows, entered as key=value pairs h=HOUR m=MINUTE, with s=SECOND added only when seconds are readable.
h=9 m=25
